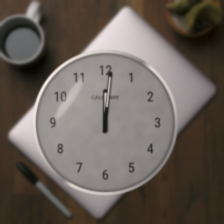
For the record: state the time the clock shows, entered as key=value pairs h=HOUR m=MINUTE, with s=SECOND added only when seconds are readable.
h=12 m=1
